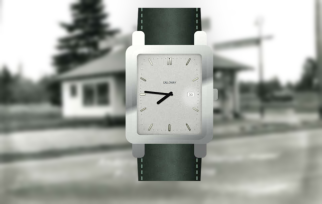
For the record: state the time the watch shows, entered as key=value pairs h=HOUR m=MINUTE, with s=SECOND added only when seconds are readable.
h=7 m=46
